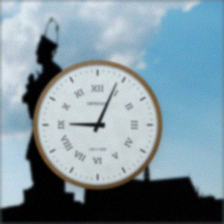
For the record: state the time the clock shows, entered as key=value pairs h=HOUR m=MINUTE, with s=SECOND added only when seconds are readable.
h=9 m=4
